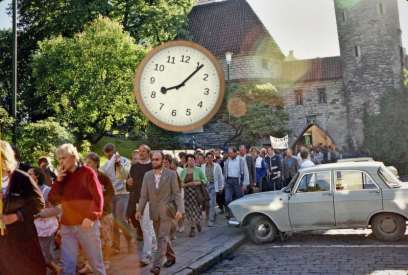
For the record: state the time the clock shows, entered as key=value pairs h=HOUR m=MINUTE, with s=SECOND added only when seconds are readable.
h=8 m=6
